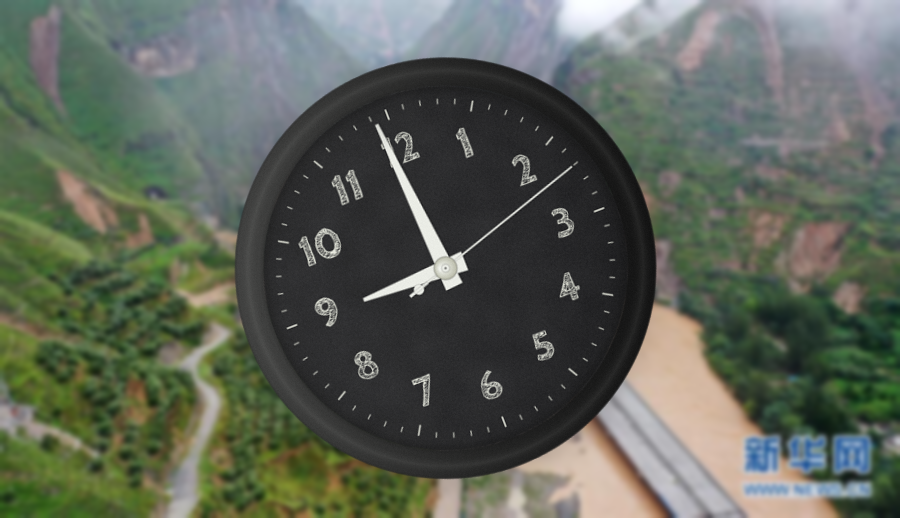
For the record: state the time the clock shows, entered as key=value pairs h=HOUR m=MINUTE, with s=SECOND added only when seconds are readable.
h=8 m=59 s=12
